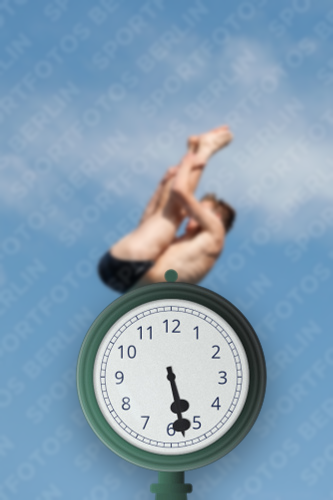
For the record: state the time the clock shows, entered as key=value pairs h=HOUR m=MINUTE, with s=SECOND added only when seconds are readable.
h=5 m=28
